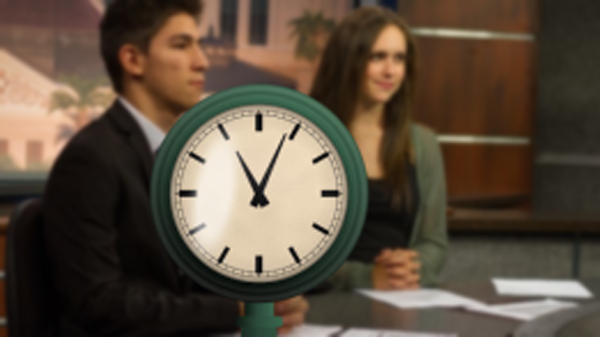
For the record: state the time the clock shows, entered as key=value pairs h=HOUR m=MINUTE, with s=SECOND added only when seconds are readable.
h=11 m=4
